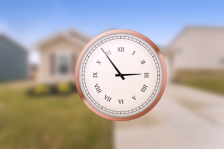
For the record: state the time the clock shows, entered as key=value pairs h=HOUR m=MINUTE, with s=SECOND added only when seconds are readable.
h=2 m=54
